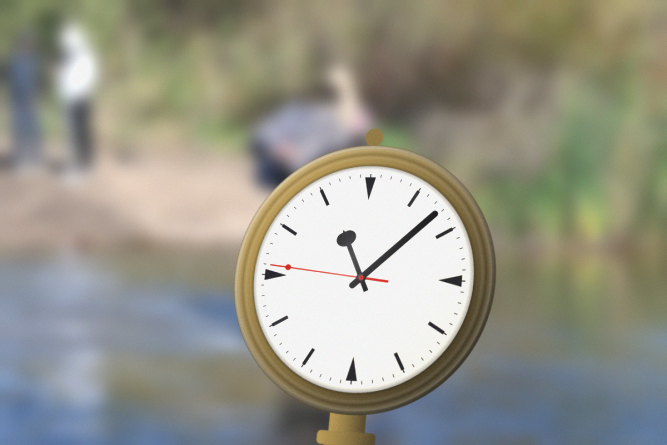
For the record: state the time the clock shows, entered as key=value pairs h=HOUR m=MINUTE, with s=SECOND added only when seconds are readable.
h=11 m=7 s=46
